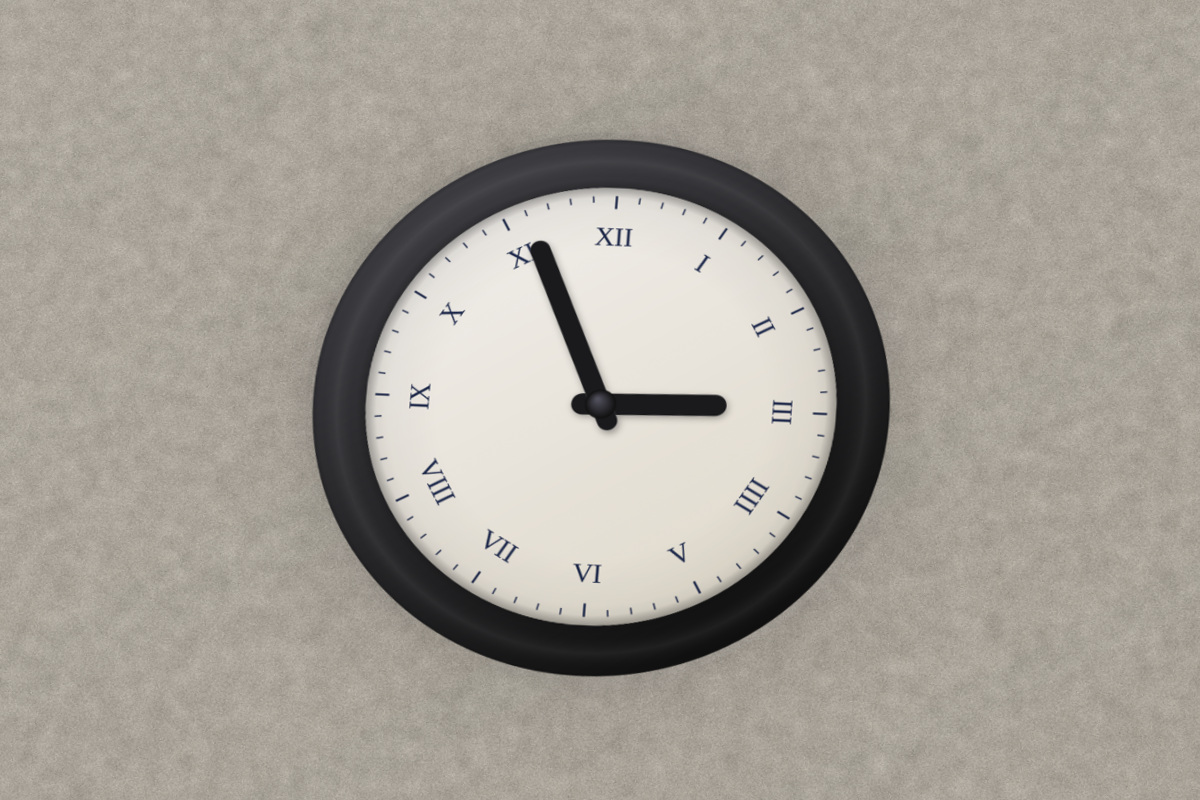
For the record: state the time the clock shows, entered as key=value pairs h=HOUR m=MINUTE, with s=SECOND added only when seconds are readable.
h=2 m=56
